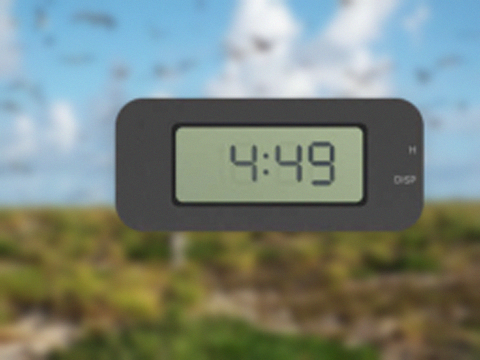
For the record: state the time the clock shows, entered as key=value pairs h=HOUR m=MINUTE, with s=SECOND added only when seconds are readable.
h=4 m=49
